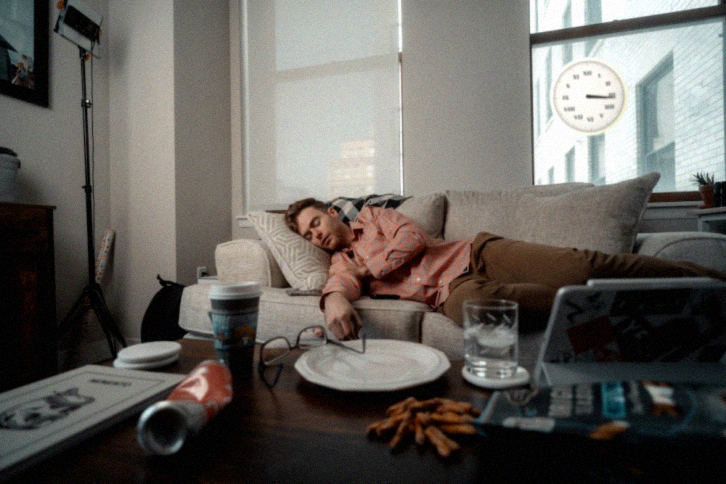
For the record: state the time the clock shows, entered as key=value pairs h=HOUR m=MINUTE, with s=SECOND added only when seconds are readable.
h=3 m=16
